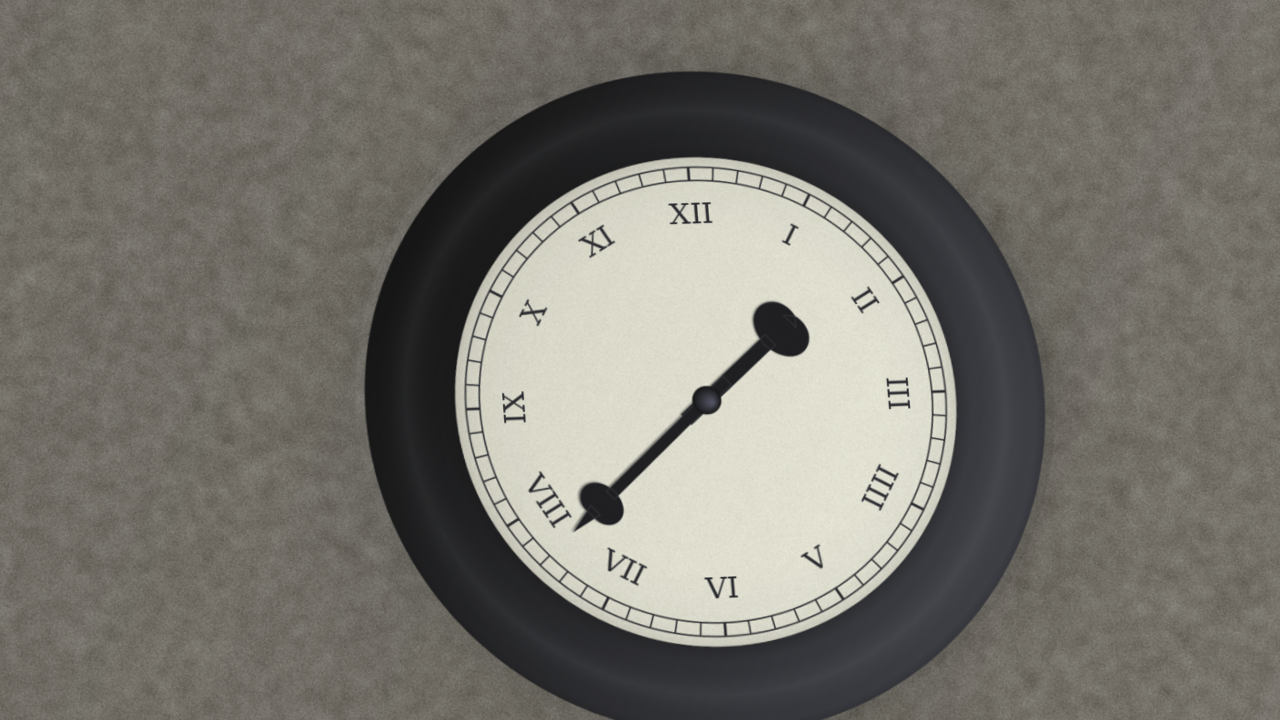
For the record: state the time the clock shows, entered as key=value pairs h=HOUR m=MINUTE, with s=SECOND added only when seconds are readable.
h=1 m=38
